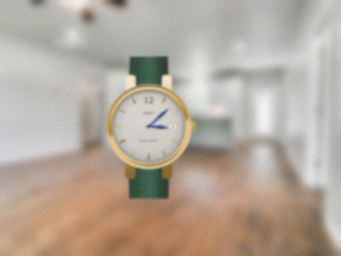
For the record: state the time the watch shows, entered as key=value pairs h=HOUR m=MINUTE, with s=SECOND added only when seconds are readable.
h=3 m=8
